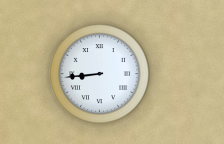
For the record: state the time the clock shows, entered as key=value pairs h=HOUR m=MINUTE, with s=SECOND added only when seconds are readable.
h=8 m=44
